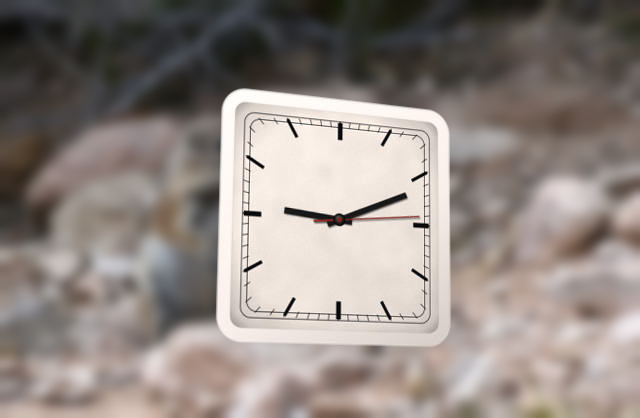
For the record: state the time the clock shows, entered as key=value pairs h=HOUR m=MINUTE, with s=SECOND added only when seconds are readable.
h=9 m=11 s=14
